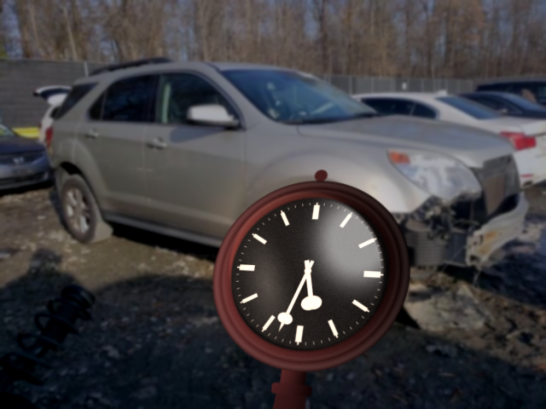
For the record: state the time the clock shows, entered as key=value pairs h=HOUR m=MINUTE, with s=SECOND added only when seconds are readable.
h=5 m=33
